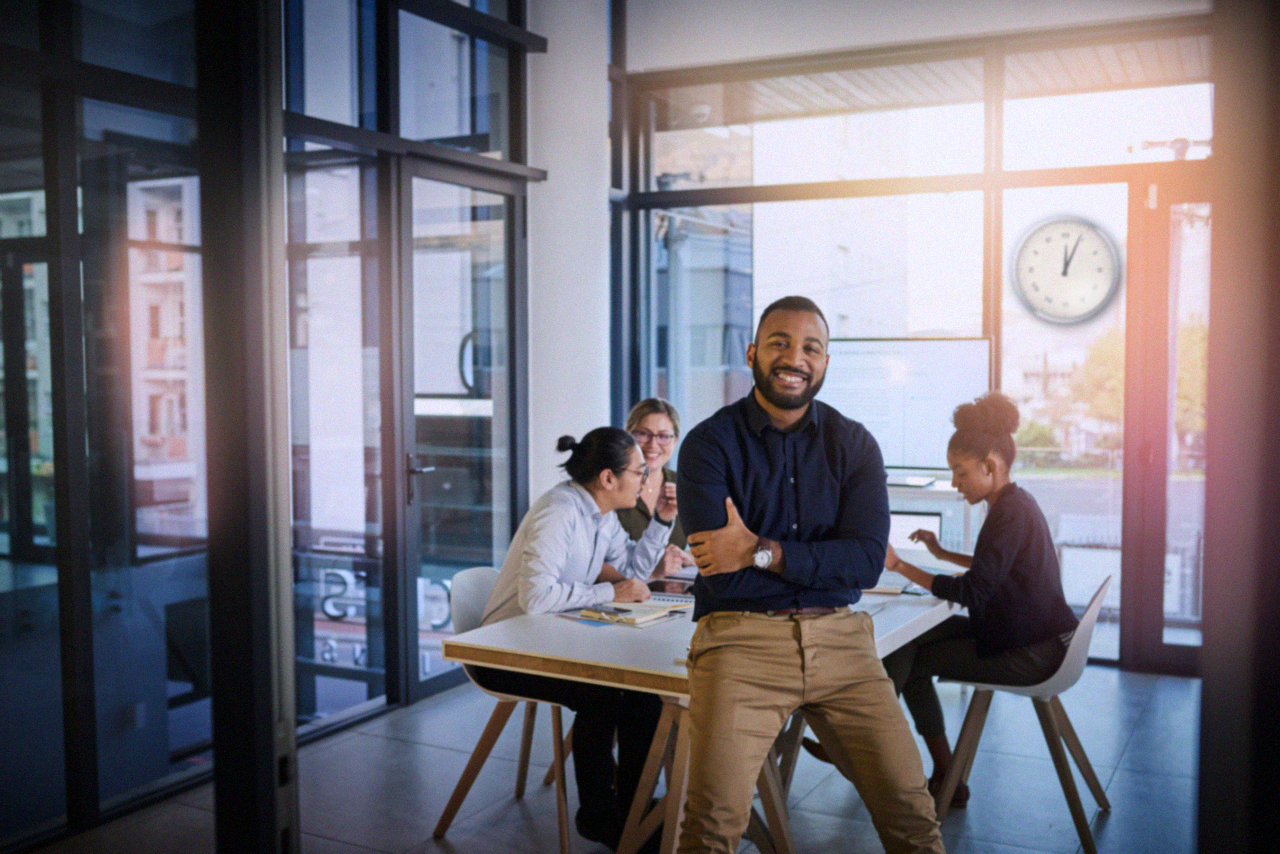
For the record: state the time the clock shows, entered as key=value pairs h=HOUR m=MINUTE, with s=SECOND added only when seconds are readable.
h=12 m=4
